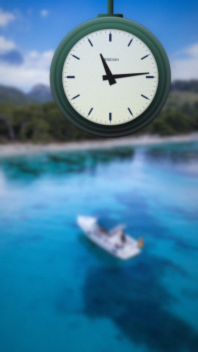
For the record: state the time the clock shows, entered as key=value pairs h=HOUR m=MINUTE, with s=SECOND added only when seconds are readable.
h=11 m=14
